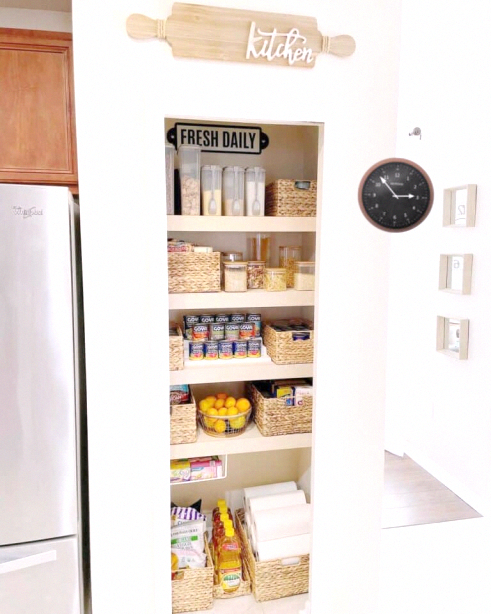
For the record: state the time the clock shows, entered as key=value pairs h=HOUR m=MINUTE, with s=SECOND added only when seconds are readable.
h=2 m=53
